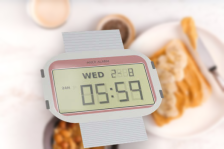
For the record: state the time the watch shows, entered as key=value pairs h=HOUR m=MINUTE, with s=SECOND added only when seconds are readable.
h=5 m=59
